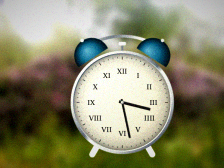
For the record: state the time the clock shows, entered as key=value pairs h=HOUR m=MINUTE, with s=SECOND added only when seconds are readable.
h=3 m=28
